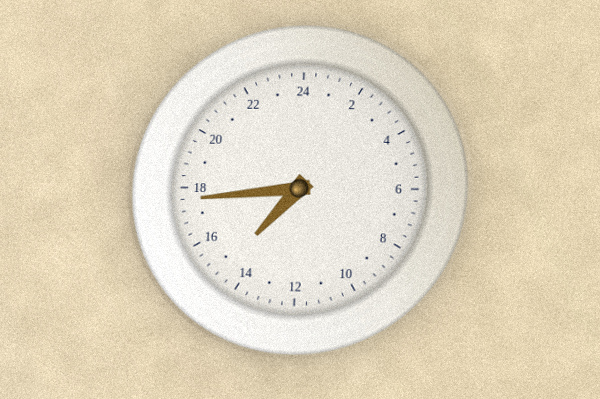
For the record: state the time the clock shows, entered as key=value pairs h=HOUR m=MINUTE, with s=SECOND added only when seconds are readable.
h=14 m=44
